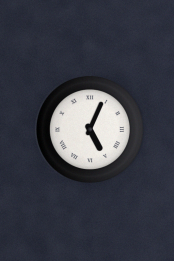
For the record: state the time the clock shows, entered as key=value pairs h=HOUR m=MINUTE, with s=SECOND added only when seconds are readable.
h=5 m=4
